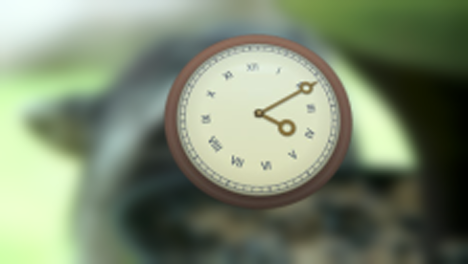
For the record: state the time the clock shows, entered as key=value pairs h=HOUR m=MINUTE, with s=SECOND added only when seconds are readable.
h=4 m=11
